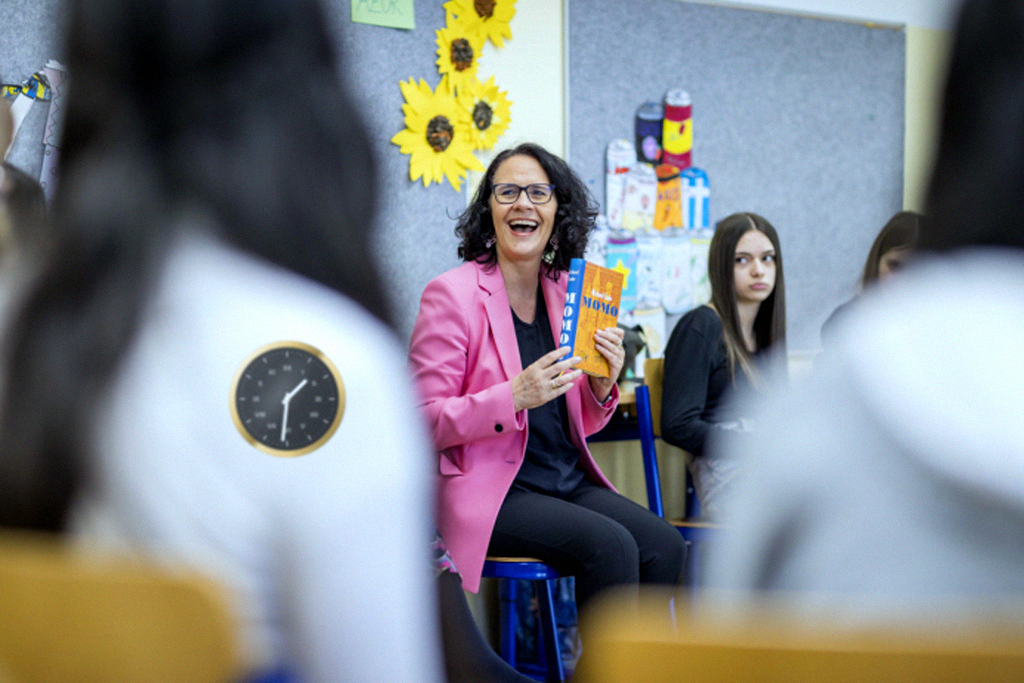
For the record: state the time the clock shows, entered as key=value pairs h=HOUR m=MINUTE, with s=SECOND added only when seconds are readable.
h=1 m=31
